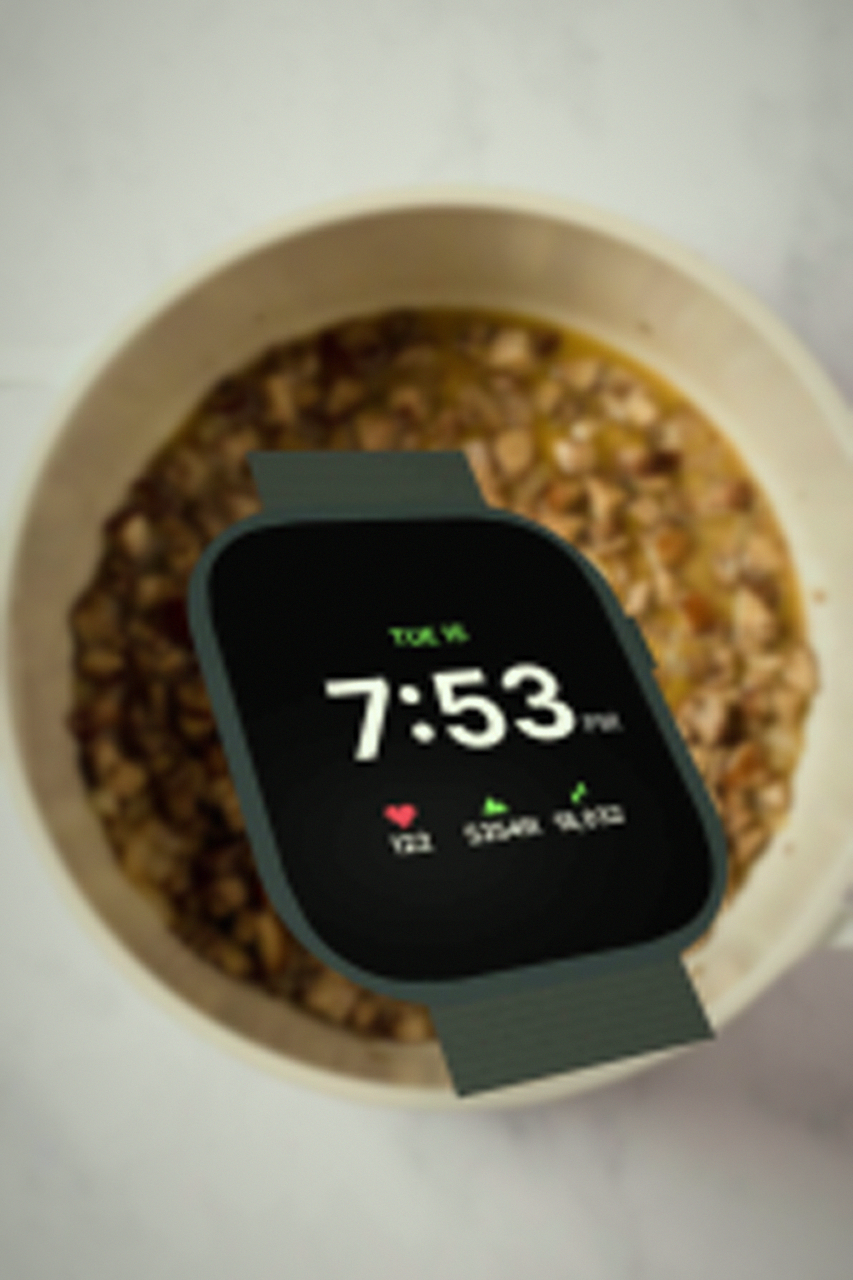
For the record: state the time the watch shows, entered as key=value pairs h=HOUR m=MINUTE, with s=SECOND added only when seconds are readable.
h=7 m=53
